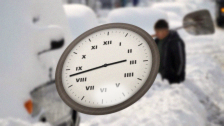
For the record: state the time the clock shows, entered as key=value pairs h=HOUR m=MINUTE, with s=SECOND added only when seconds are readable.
h=2 m=43
